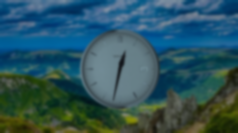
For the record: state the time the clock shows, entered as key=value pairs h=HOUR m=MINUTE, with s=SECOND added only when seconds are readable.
h=12 m=32
